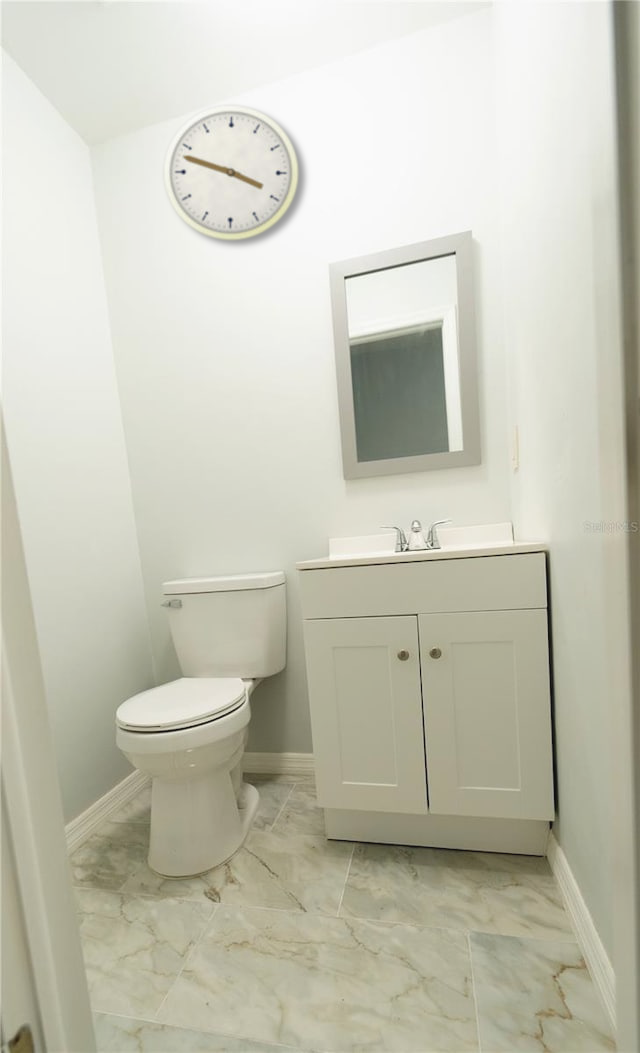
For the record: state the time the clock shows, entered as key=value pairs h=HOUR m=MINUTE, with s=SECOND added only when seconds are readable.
h=3 m=48
